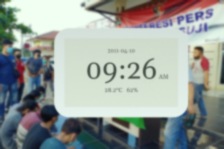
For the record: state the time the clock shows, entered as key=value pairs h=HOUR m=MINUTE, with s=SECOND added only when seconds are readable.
h=9 m=26
